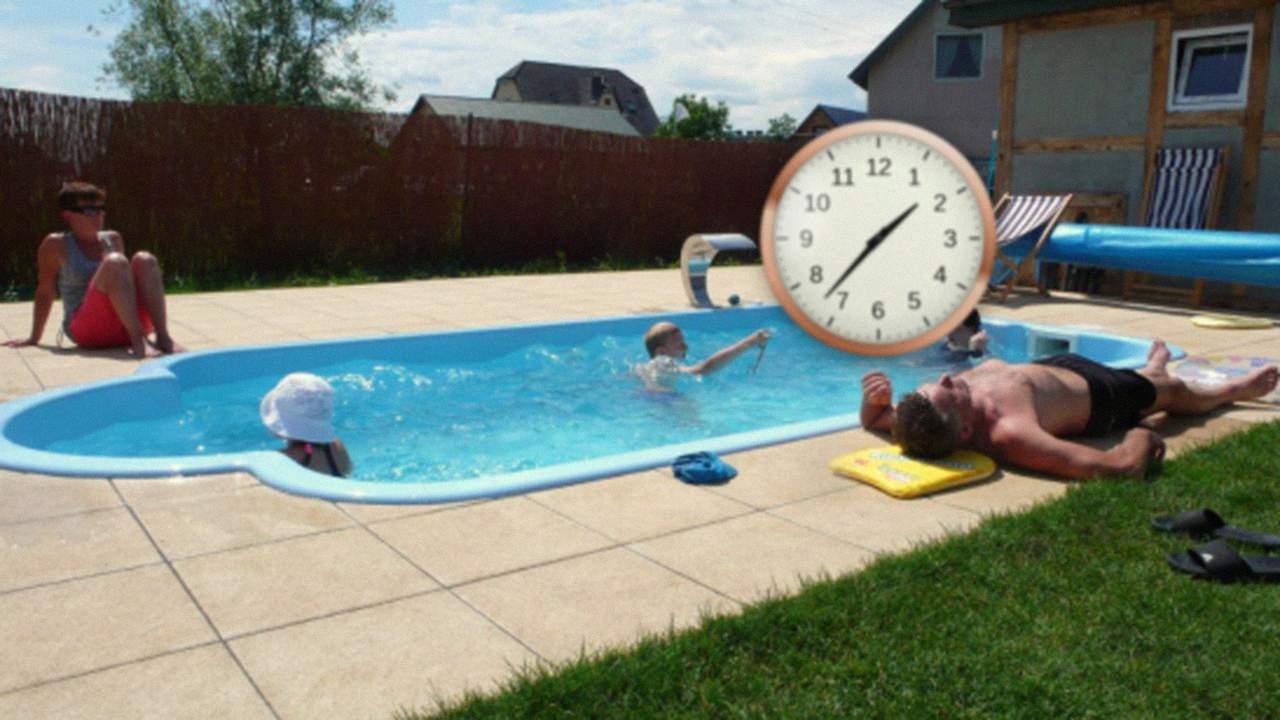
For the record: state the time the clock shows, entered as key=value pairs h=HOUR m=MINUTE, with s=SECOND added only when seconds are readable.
h=1 m=37
